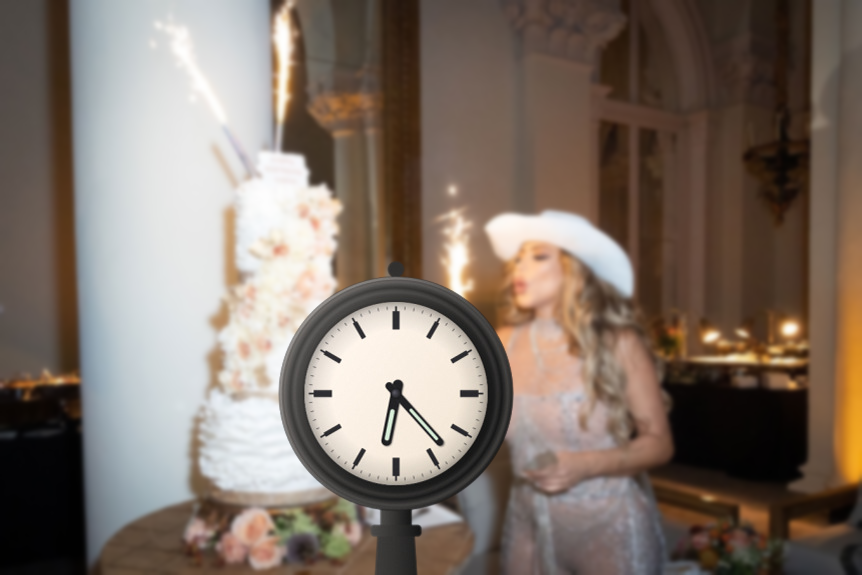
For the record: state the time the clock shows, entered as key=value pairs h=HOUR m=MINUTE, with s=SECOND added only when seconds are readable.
h=6 m=23
